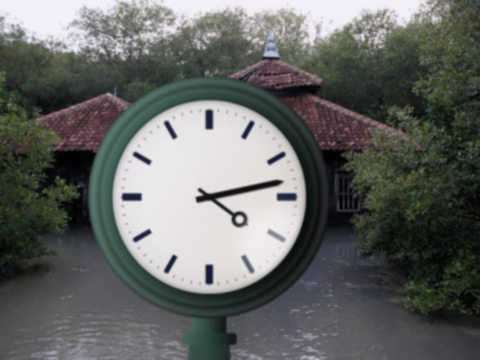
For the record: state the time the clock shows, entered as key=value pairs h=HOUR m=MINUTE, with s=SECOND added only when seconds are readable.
h=4 m=13
